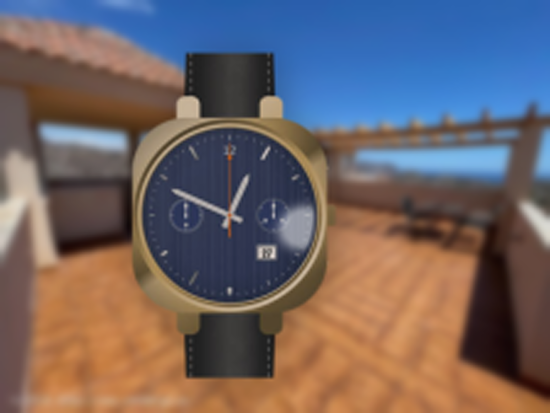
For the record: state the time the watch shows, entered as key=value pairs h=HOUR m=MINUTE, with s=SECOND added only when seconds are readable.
h=12 m=49
